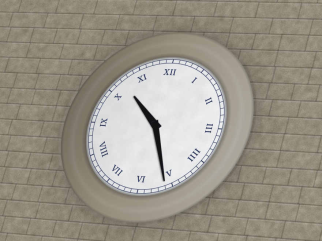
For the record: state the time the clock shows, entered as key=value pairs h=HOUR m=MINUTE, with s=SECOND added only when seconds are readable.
h=10 m=26
